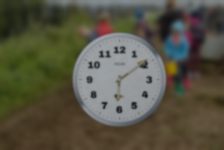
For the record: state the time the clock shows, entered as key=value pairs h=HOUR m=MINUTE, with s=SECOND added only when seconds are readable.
h=6 m=9
